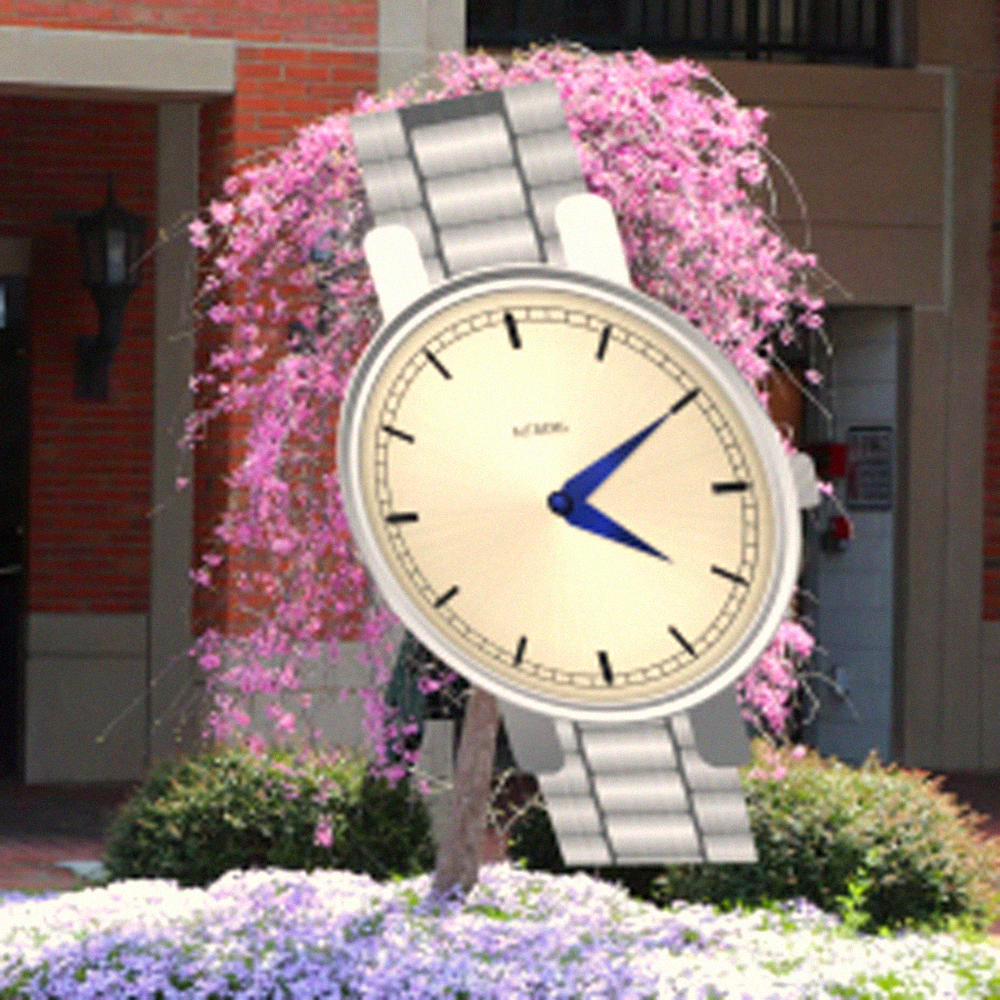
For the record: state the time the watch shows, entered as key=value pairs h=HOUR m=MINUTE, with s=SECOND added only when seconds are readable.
h=4 m=10
